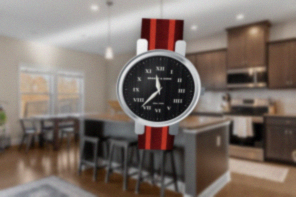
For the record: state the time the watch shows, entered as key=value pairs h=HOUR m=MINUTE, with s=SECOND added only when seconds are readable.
h=11 m=37
